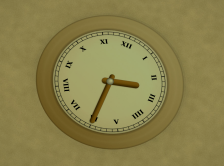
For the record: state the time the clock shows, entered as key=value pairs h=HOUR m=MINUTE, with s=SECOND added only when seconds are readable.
h=2 m=30
